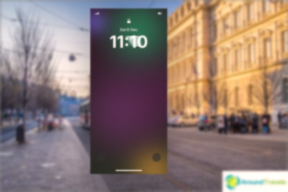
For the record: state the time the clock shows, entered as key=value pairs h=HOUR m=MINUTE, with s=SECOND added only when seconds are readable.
h=11 m=10
